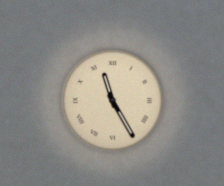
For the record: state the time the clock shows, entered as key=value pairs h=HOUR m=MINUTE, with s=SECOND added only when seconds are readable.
h=11 m=25
